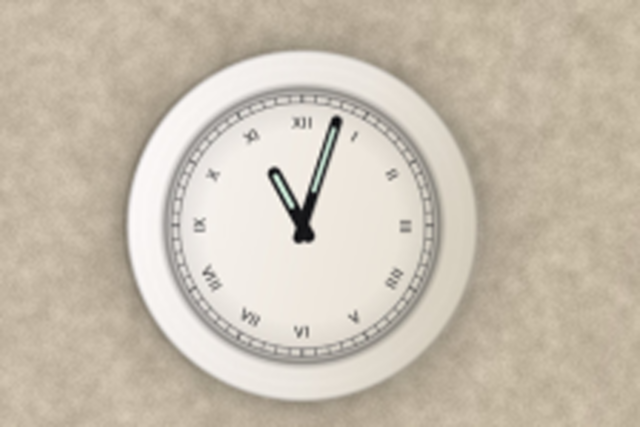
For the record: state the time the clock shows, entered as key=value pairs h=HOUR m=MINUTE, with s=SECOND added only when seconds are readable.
h=11 m=3
